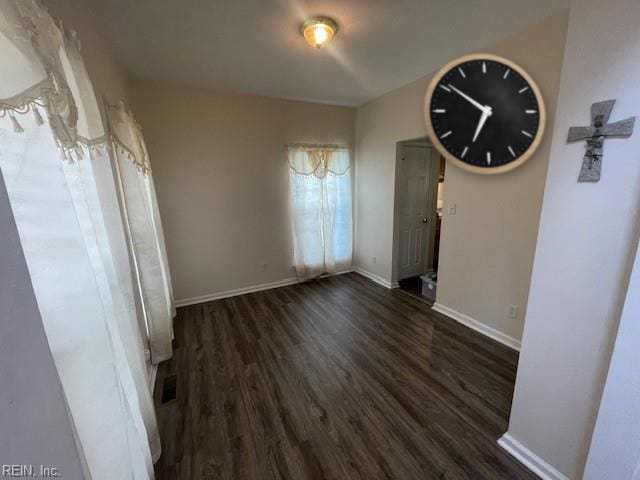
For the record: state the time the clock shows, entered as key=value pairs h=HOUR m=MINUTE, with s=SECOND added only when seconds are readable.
h=6 m=51
